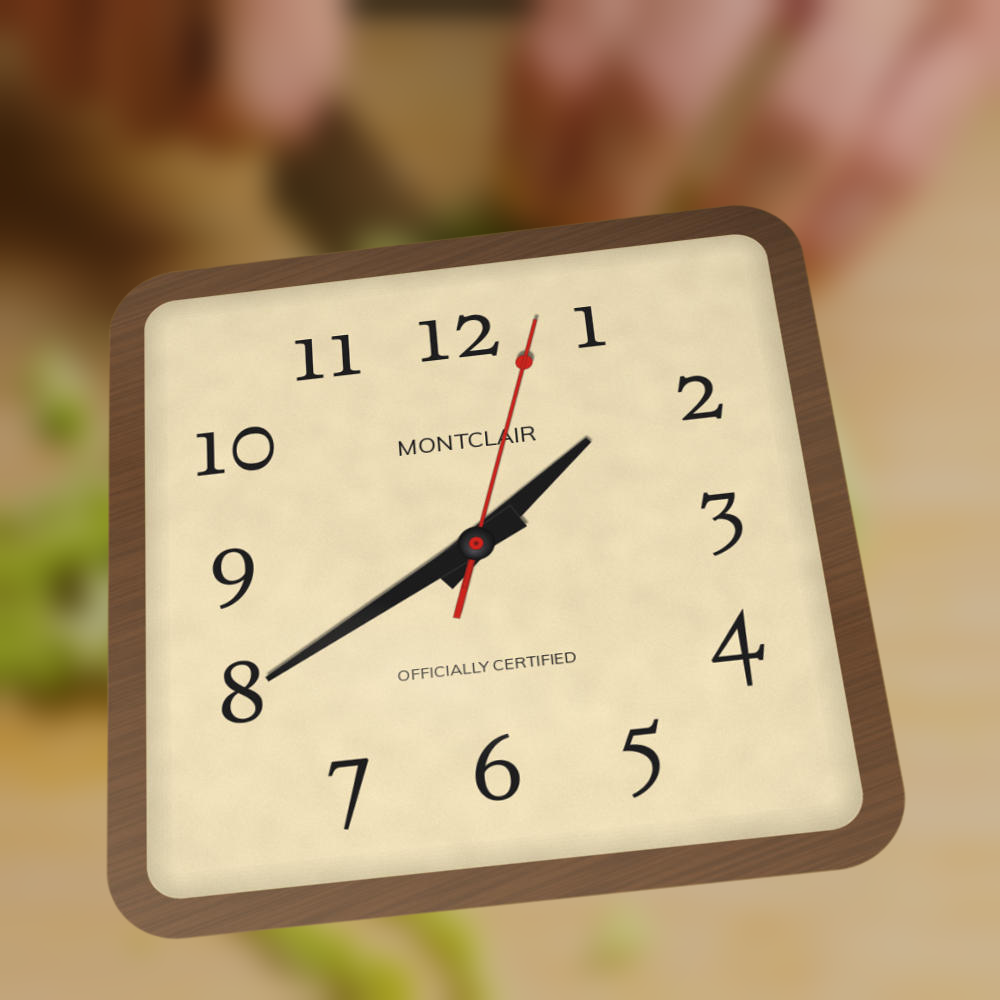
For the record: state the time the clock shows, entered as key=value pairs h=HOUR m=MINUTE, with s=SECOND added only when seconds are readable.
h=1 m=40 s=3
